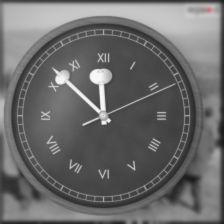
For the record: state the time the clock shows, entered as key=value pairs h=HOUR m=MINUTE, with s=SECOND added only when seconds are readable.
h=11 m=52 s=11
